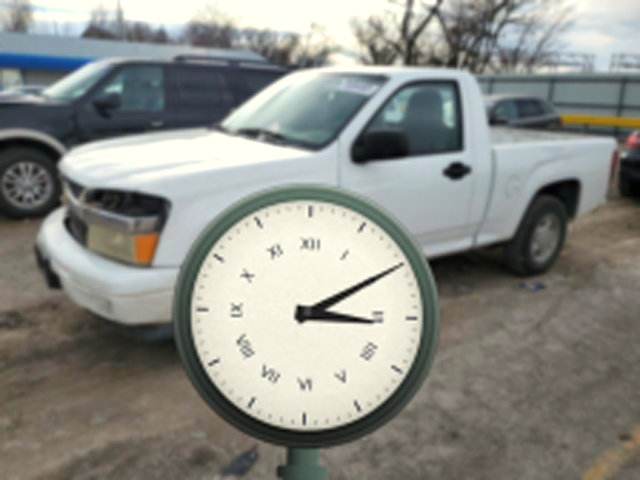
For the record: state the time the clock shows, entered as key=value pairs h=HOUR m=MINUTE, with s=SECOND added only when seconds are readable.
h=3 m=10
